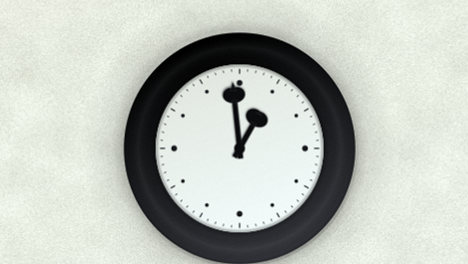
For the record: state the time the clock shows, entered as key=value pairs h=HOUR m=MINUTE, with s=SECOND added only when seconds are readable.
h=12 m=59
